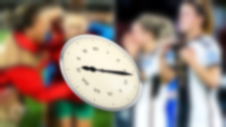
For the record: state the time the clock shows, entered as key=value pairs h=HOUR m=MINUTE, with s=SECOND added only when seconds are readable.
h=9 m=16
